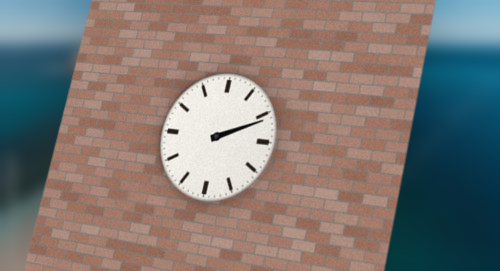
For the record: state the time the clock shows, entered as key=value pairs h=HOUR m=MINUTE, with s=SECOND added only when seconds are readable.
h=2 m=11
